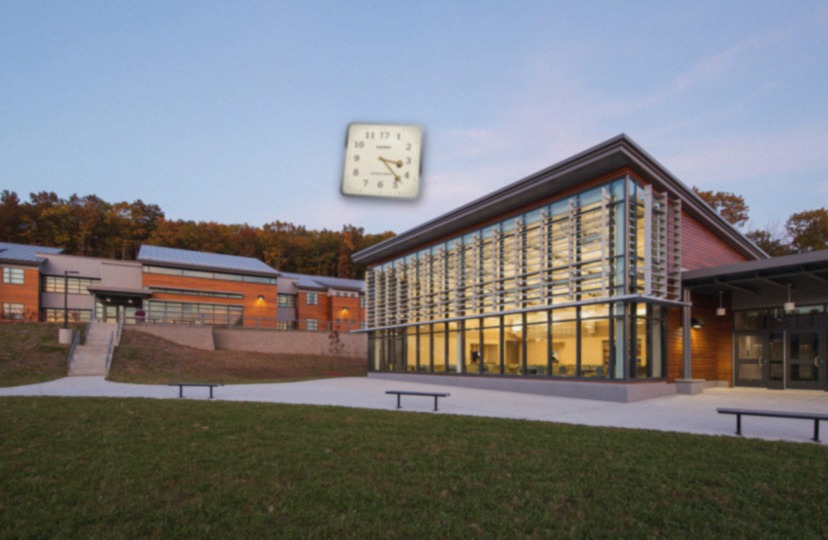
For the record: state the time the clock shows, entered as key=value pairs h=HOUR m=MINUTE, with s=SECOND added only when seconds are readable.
h=3 m=23
